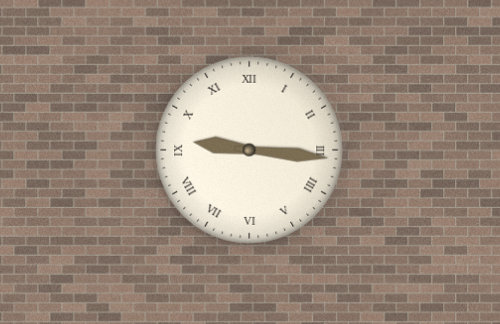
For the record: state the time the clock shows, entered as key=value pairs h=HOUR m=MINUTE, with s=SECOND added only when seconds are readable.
h=9 m=16
